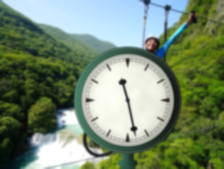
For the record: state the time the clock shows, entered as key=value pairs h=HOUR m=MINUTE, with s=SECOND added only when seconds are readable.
h=11 m=28
